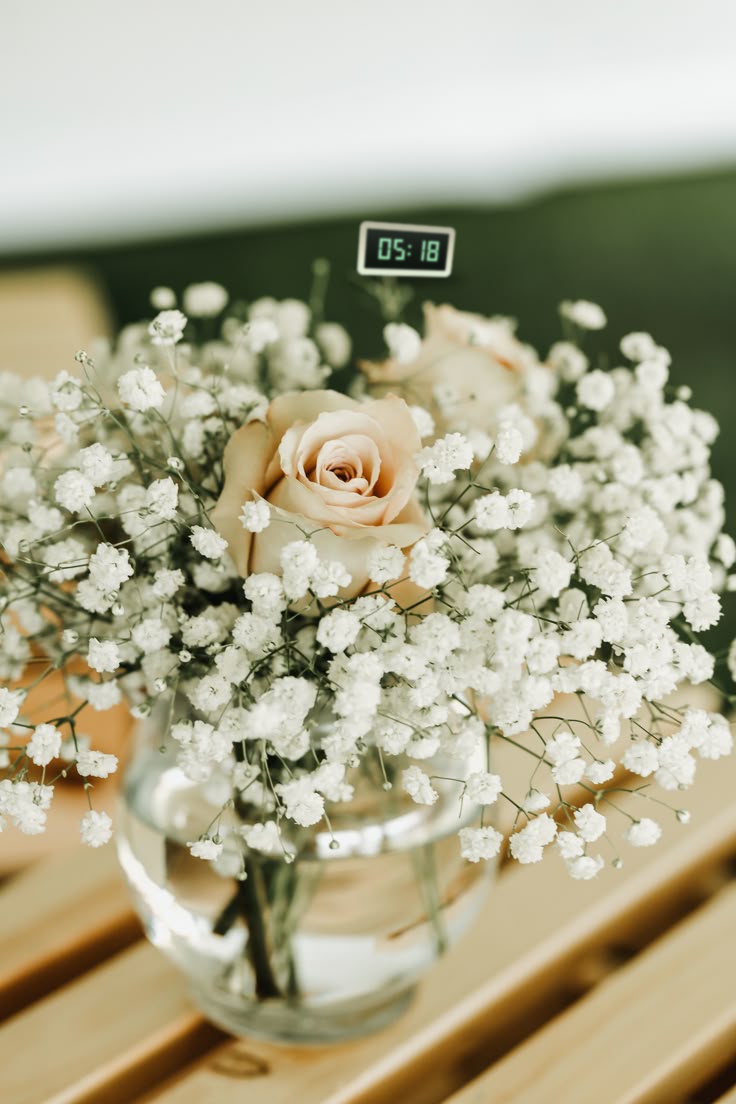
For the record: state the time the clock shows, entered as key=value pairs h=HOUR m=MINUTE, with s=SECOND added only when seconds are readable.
h=5 m=18
